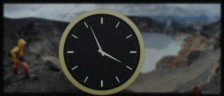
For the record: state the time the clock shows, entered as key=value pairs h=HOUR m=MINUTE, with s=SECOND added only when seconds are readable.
h=3 m=56
